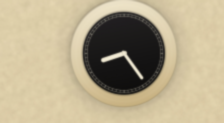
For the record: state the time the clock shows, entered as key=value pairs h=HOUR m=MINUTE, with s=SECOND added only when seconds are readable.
h=8 m=24
